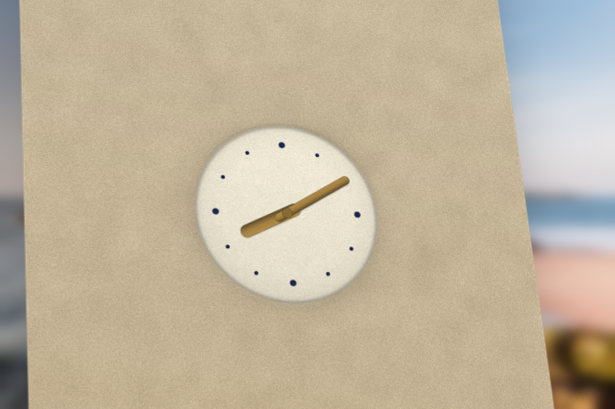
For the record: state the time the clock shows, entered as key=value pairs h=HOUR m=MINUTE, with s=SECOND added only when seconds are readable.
h=8 m=10
